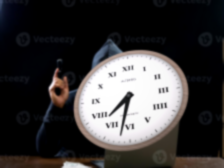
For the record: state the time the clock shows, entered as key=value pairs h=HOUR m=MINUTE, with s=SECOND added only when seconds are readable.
h=7 m=32
